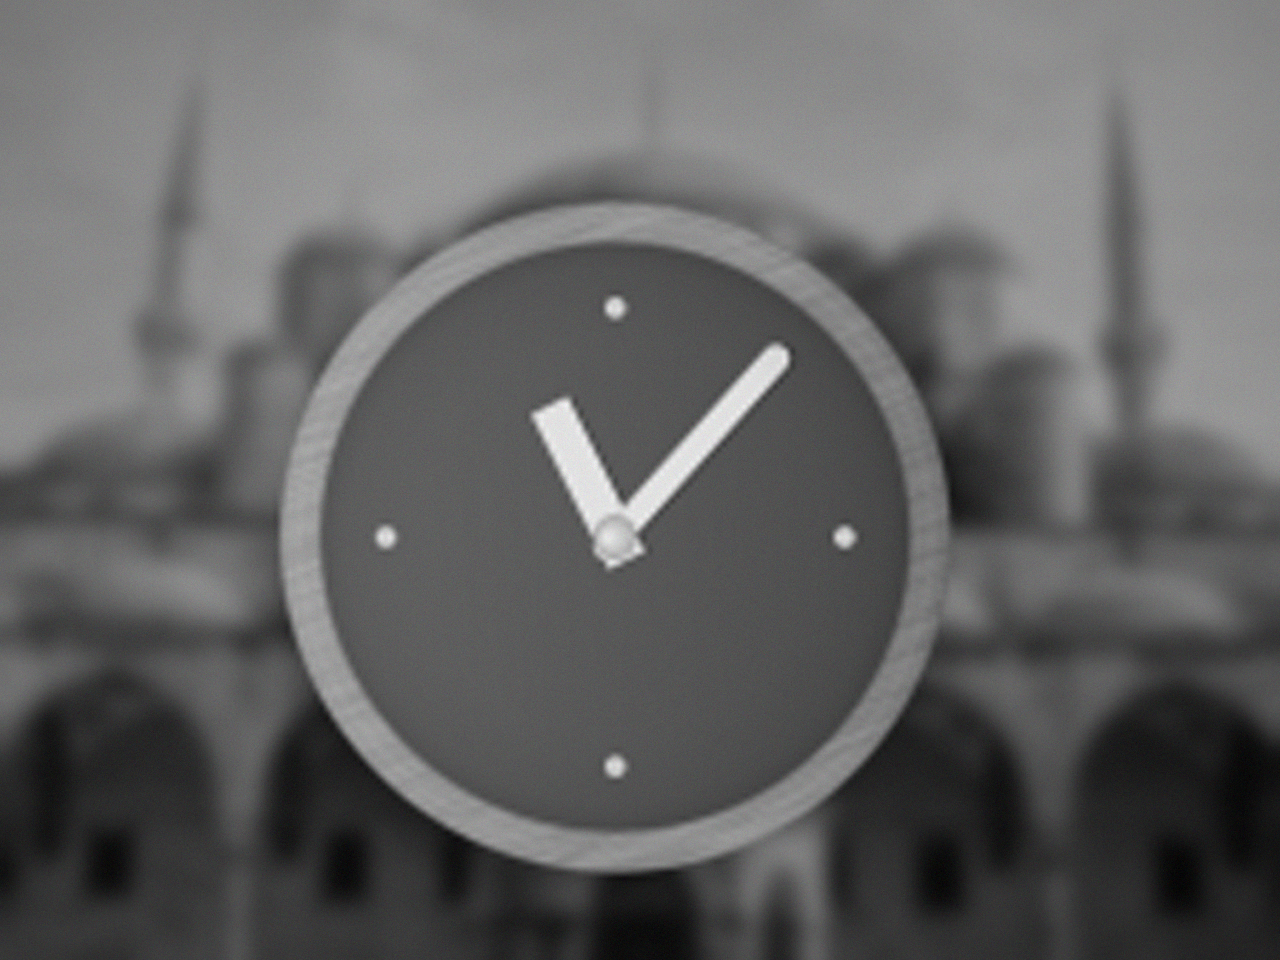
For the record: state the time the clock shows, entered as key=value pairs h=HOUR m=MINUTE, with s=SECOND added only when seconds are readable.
h=11 m=7
